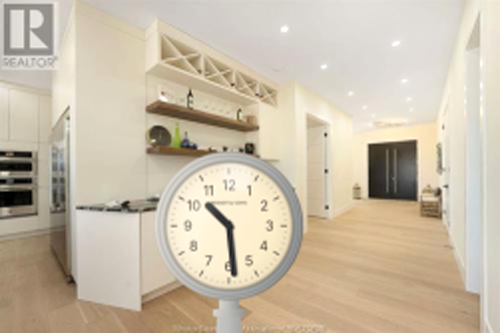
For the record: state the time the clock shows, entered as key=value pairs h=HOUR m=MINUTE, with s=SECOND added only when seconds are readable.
h=10 m=29
